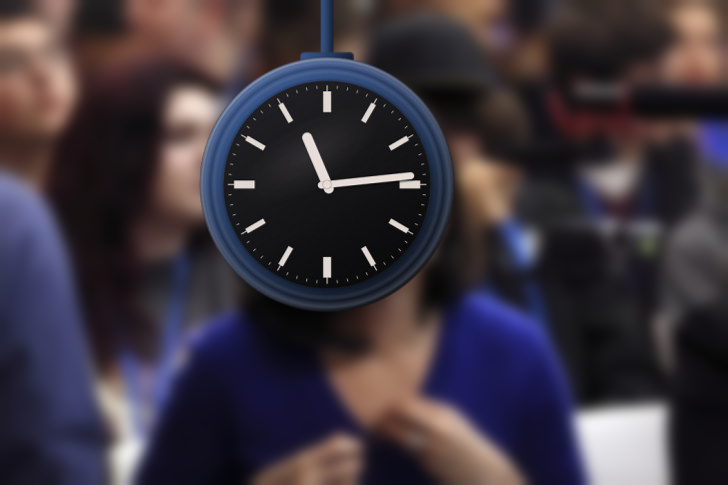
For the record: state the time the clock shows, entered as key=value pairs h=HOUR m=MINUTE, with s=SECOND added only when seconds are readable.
h=11 m=14
